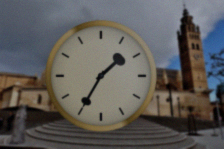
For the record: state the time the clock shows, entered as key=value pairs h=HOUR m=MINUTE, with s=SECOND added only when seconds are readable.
h=1 m=35
